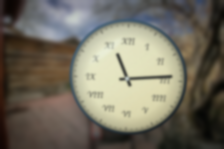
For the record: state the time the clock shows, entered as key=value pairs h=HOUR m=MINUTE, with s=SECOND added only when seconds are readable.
h=11 m=14
